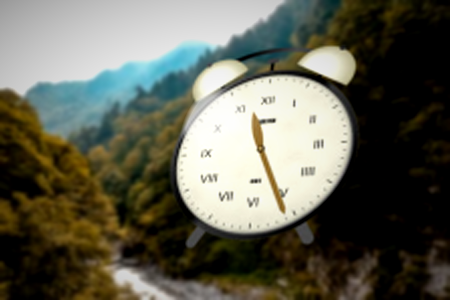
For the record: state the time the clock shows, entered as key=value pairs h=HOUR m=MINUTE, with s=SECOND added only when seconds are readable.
h=11 m=26
